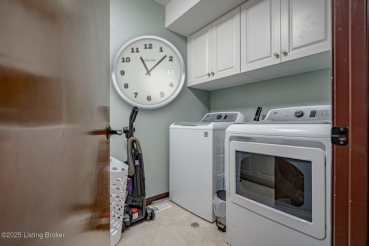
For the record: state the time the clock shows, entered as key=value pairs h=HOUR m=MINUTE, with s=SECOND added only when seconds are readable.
h=11 m=8
